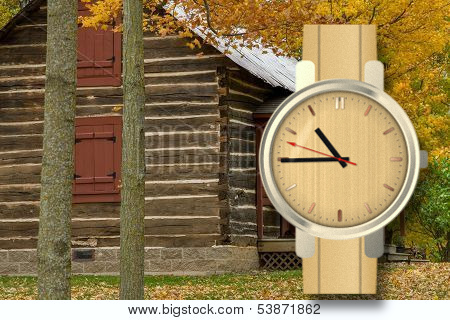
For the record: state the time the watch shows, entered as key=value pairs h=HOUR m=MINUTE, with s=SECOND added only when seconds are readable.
h=10 m=44 s=48
